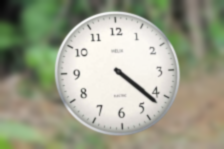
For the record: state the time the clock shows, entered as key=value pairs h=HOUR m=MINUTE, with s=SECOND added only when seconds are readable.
h=4 m=22
